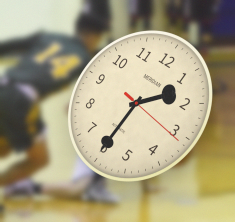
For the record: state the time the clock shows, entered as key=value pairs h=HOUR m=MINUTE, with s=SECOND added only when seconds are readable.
h=1 m=30 s=16
